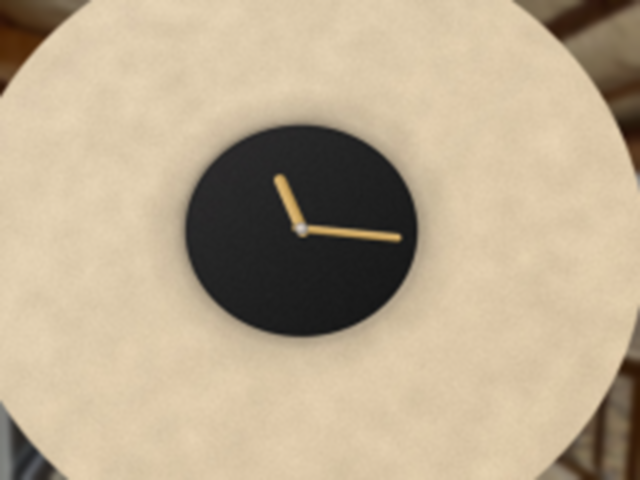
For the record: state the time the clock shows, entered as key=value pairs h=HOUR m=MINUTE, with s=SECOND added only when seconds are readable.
h=11 m=16
